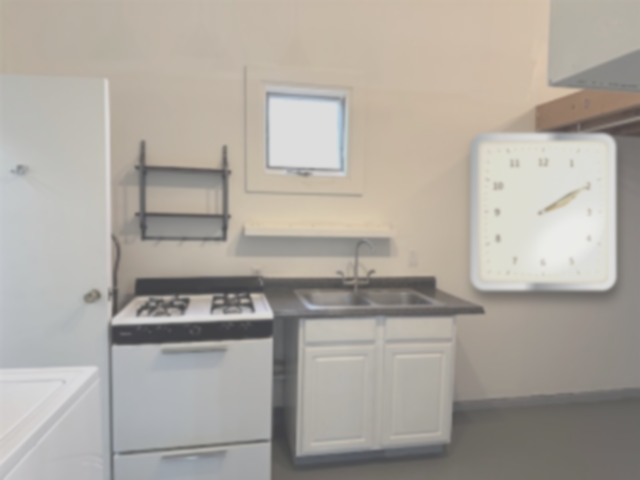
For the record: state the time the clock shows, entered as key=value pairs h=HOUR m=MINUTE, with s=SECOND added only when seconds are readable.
h=2 m=10
